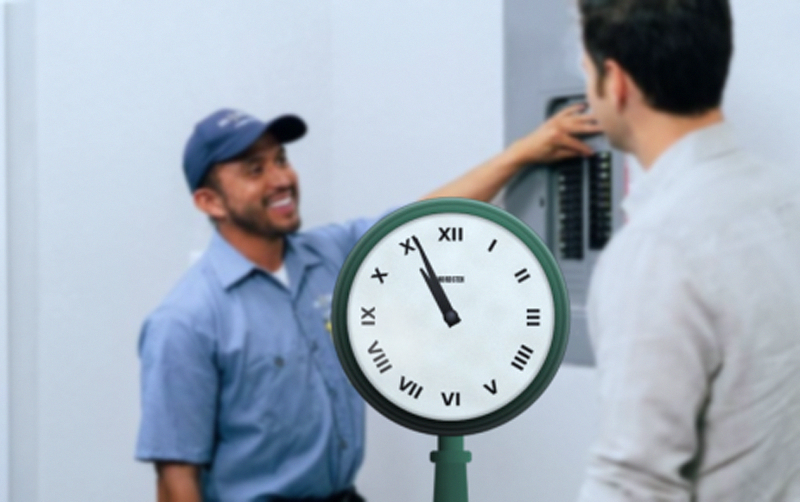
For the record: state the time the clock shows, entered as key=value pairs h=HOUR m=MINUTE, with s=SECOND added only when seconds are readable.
h=10 m=56
